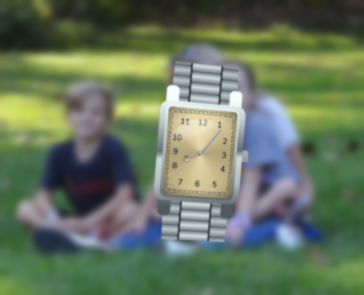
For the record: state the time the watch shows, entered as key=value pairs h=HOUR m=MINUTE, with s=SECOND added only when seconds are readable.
h=8 m=6
